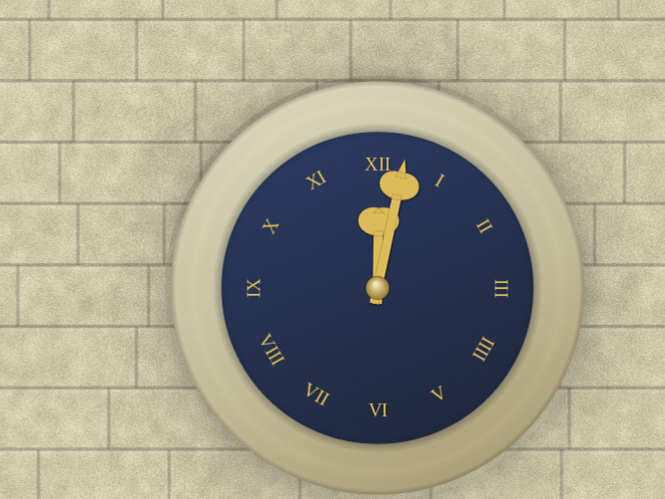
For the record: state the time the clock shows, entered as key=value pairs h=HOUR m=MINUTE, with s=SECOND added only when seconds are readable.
h=12 m=2
